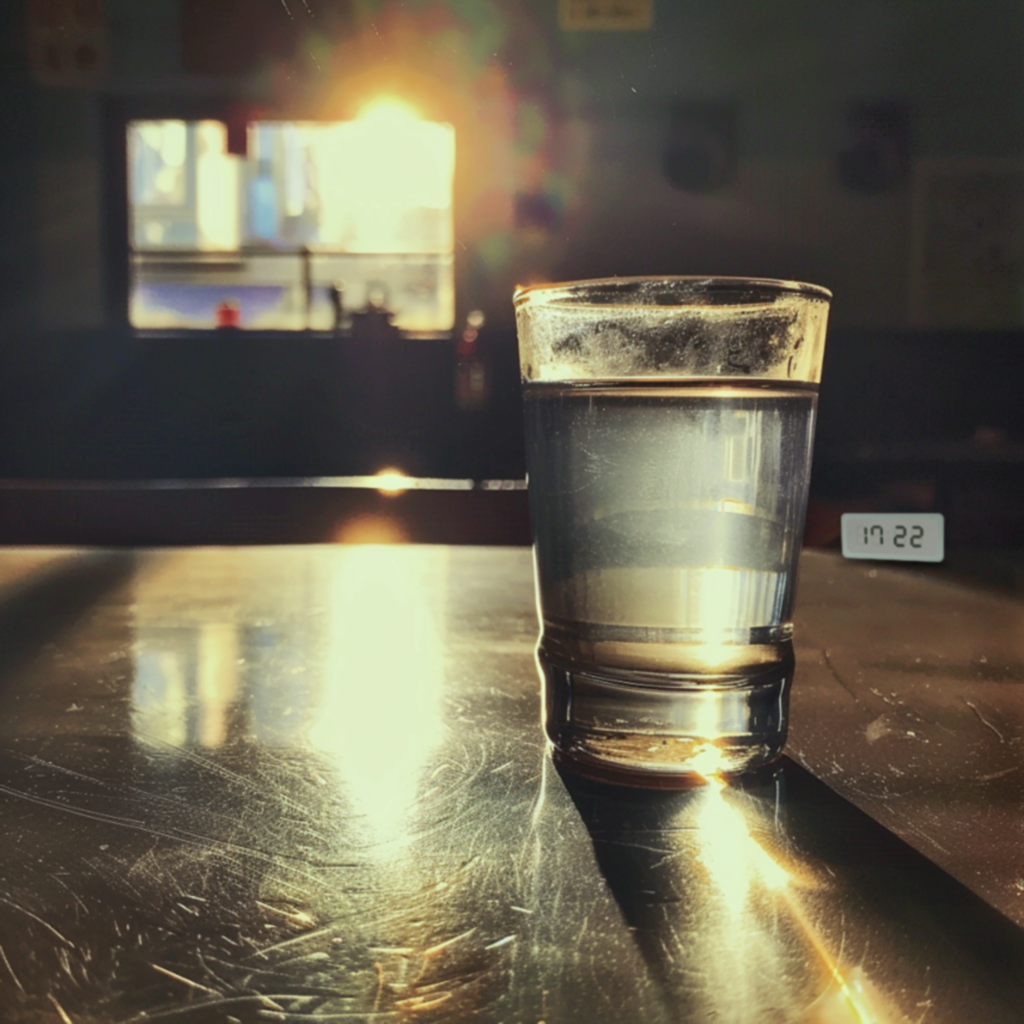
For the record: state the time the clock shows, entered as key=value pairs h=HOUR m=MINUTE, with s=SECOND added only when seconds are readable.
h=17 m=22
